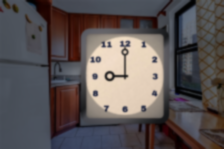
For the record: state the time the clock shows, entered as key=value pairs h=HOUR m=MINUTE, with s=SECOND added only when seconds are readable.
h=9 m=0
